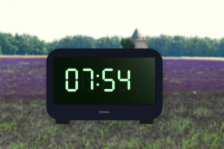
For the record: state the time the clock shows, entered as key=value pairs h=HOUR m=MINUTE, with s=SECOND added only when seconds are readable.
h=7 m=54
